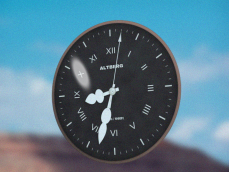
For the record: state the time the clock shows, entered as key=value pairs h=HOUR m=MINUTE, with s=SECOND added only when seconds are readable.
h=8 m=33 s=2
